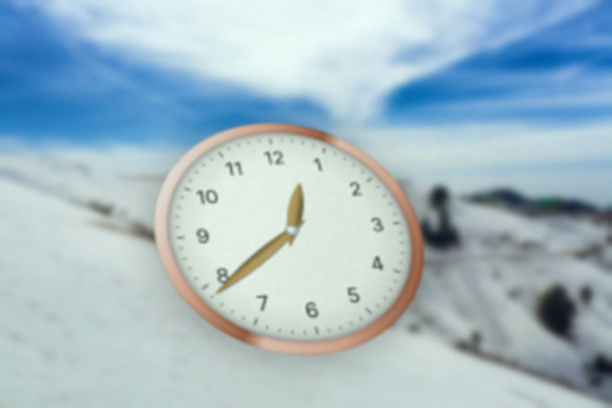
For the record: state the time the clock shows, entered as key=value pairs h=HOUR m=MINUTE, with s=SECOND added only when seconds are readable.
h=12 m=39
